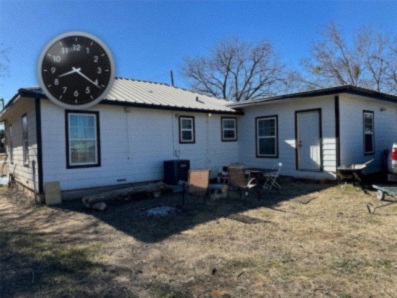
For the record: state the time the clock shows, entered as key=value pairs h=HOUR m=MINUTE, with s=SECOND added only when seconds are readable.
h=8 m=21
